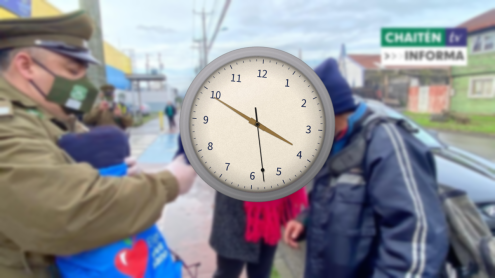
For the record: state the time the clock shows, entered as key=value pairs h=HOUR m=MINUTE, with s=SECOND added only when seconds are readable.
h=3 m=49 s=28
